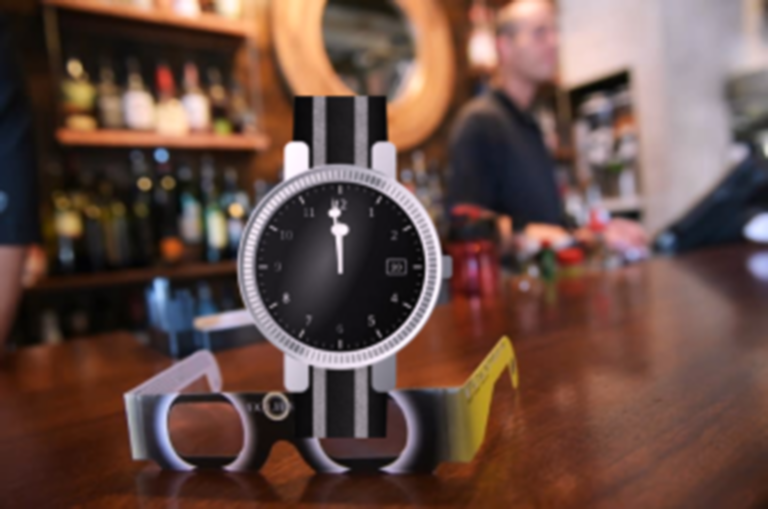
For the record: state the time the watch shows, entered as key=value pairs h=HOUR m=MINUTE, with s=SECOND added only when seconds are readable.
h=11 m=59
